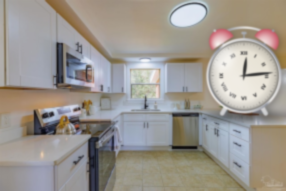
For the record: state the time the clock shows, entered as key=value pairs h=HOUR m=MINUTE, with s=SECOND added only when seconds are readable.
h=12 m=14
